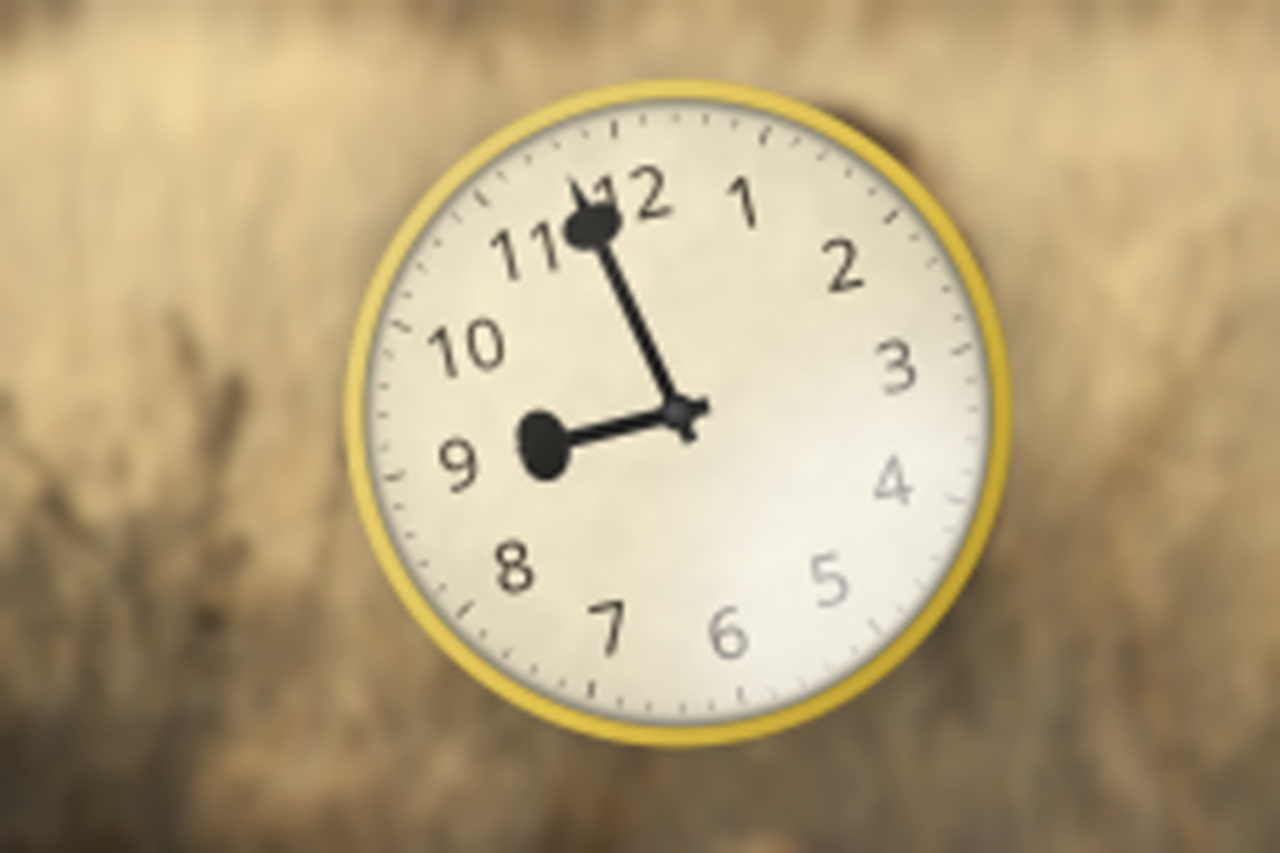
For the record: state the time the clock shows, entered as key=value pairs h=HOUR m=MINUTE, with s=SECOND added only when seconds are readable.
h=8 m=58
